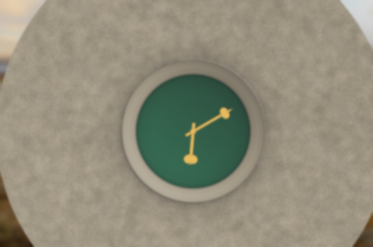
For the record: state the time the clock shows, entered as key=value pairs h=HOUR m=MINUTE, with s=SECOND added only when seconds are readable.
h=6 m=10
